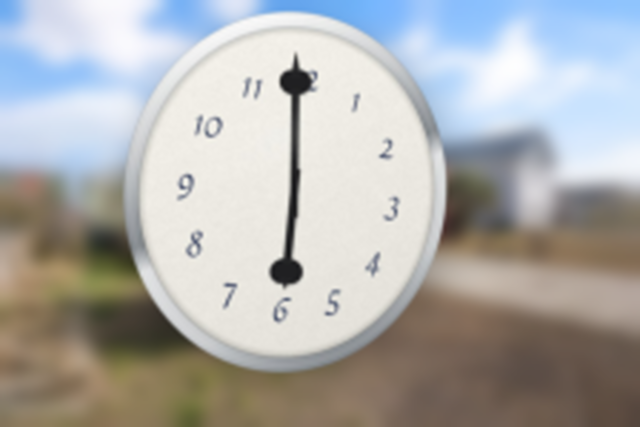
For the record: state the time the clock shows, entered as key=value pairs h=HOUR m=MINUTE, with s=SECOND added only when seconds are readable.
h=5 m=59
